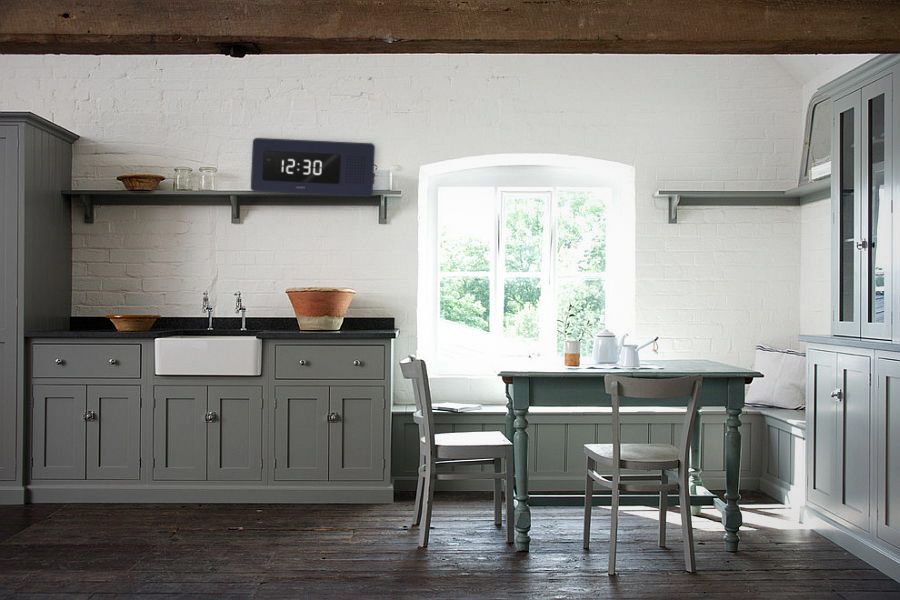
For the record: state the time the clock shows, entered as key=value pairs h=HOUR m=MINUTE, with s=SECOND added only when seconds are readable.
h=12 m=30
